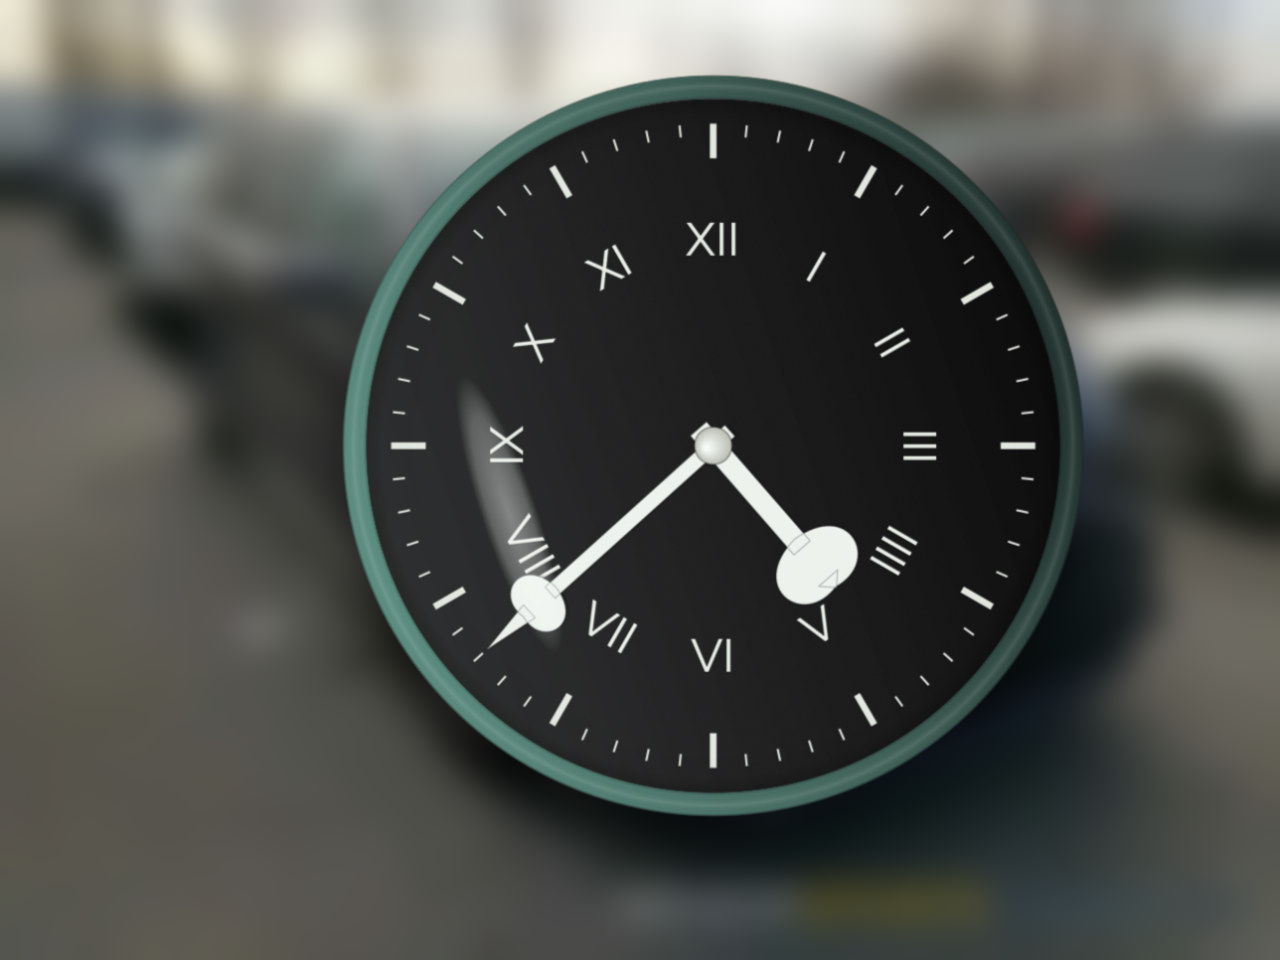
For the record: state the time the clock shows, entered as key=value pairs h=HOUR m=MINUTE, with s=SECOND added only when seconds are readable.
h=4 m=38
